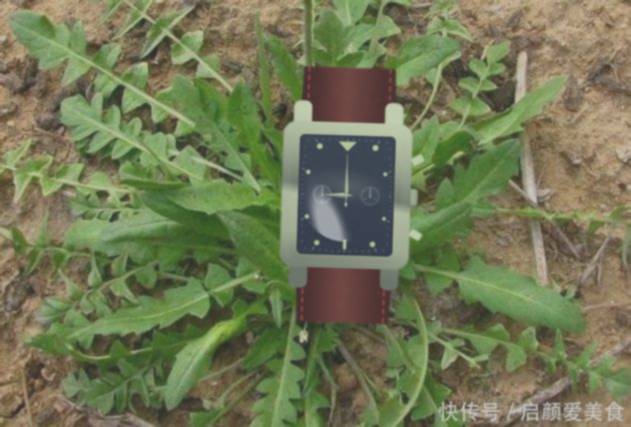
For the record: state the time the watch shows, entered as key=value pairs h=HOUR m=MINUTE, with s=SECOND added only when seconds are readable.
h=9 m=0
